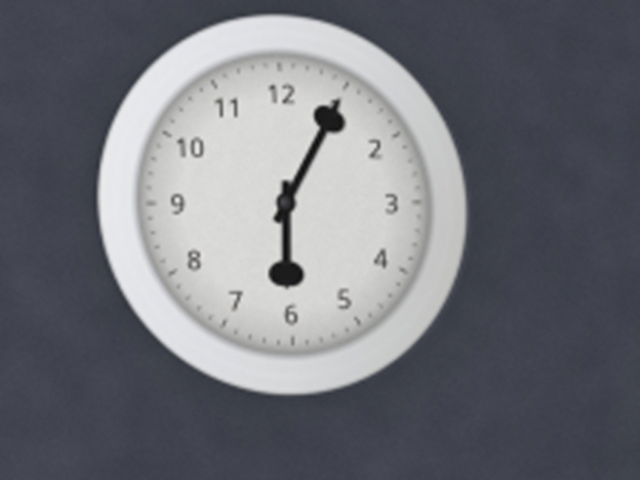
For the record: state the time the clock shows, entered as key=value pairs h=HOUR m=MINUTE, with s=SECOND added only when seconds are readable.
h=6 m=5
